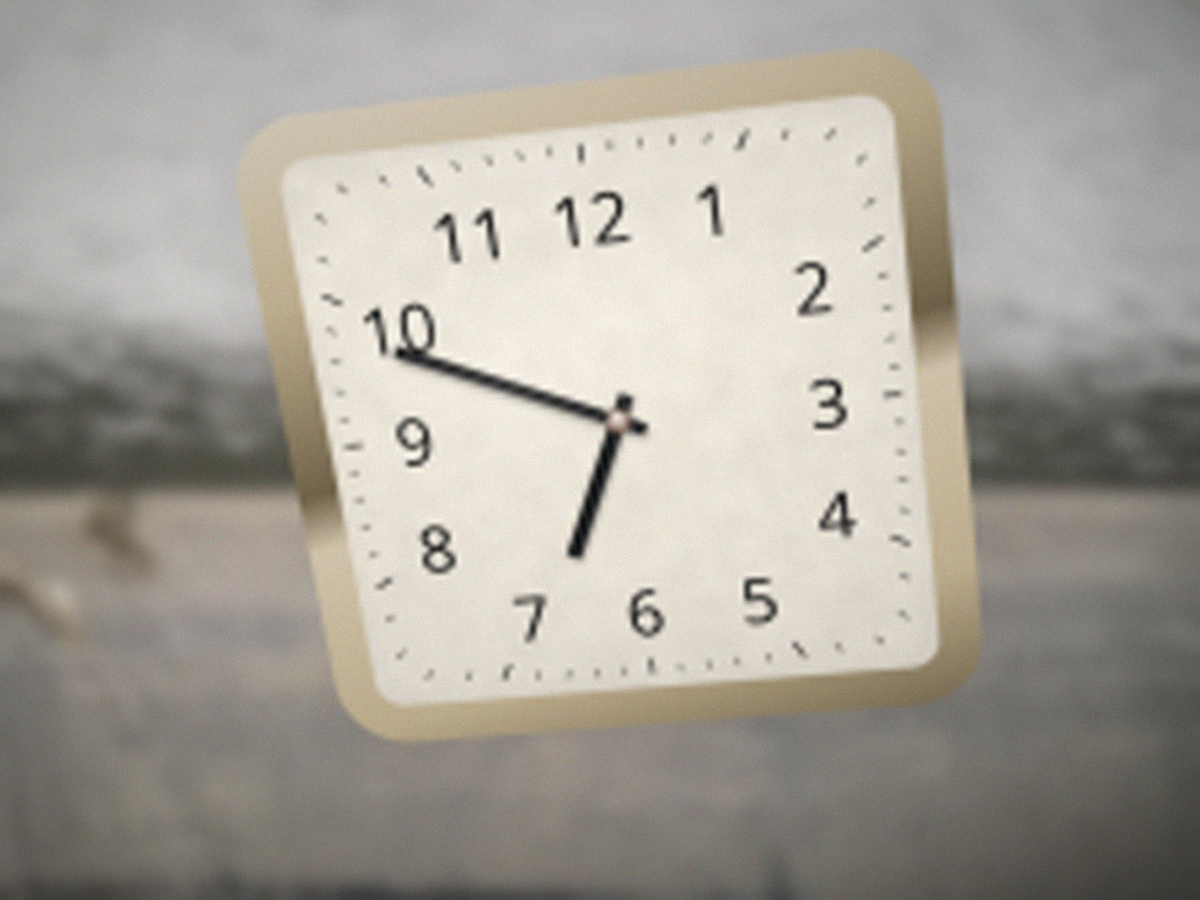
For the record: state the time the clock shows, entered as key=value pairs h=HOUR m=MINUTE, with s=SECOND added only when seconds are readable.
h=6 m=49
